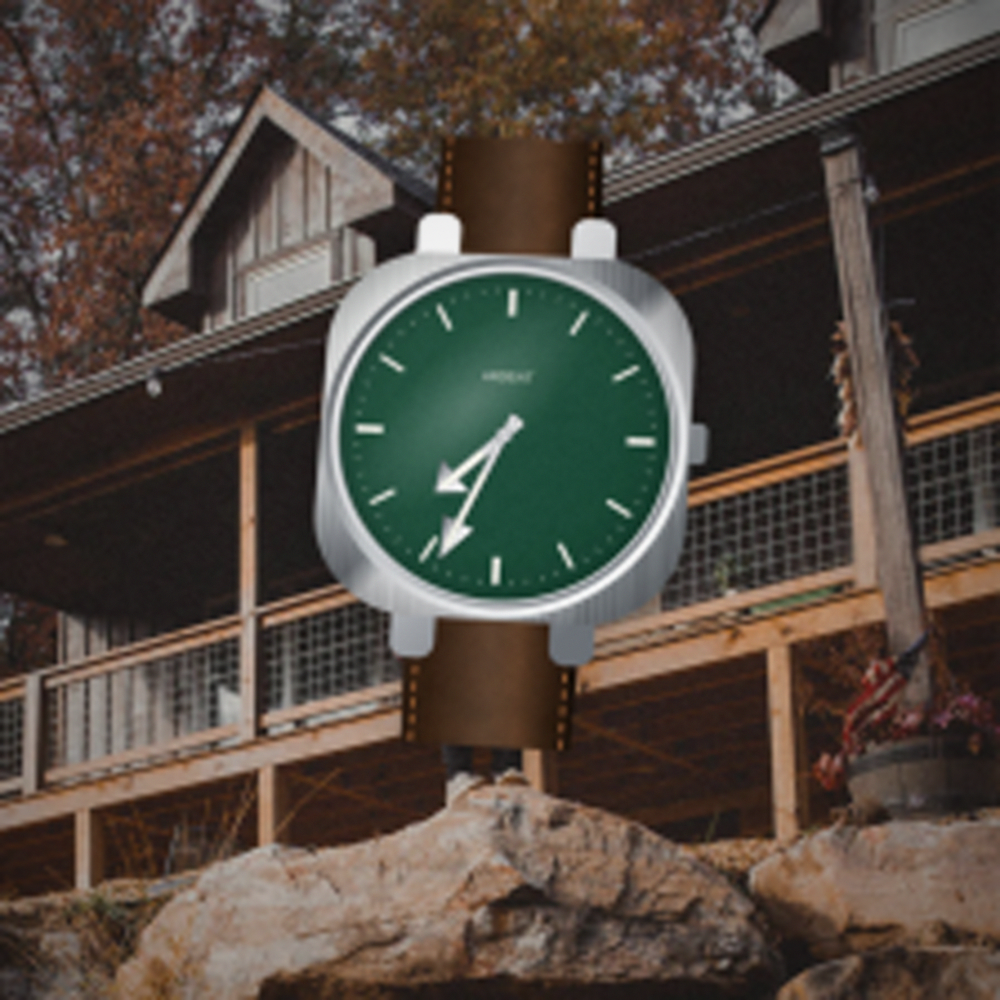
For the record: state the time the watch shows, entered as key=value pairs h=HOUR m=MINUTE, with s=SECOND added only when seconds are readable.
h=7 m=34
